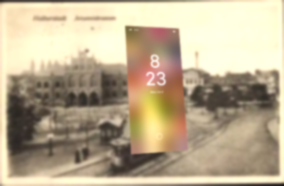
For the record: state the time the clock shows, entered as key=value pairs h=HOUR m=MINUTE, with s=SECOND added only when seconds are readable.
h=8 m=23
